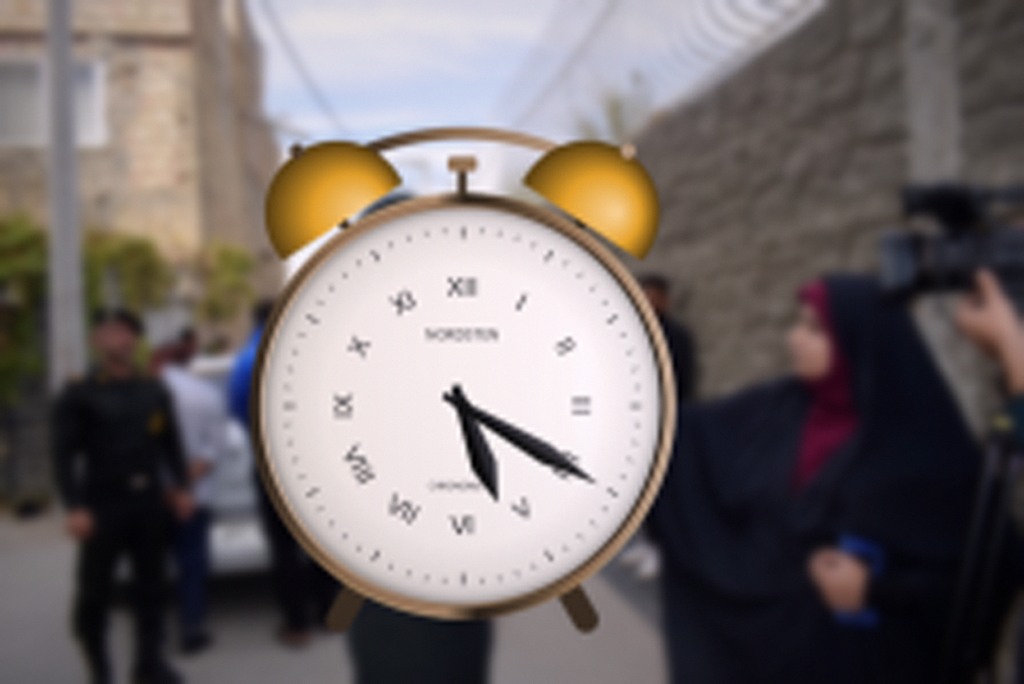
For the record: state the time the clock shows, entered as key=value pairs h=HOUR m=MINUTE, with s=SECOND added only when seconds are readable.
h=5 m=20
